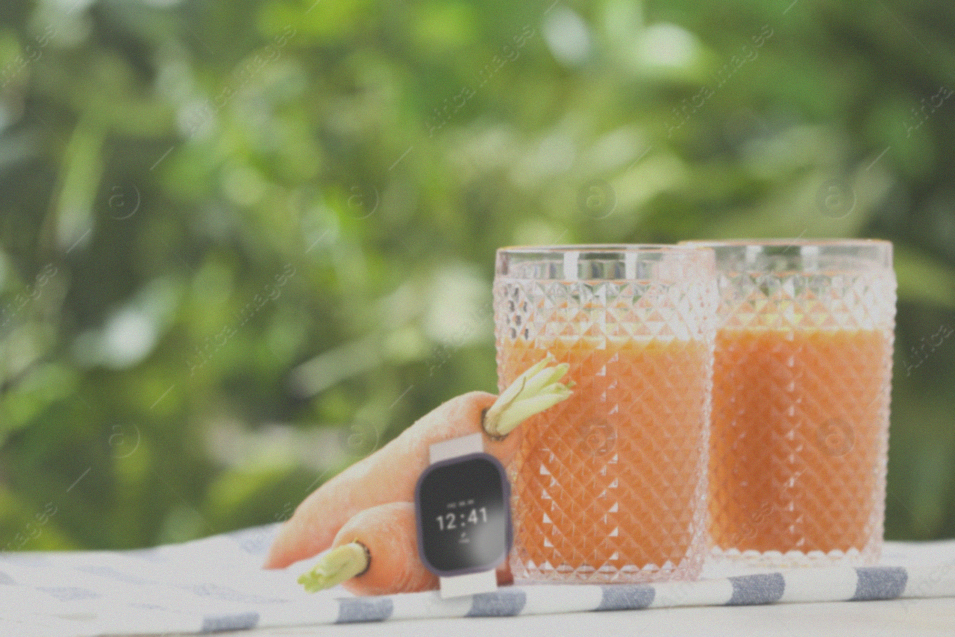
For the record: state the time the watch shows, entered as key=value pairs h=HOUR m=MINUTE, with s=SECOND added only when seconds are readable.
h=12 m=41
